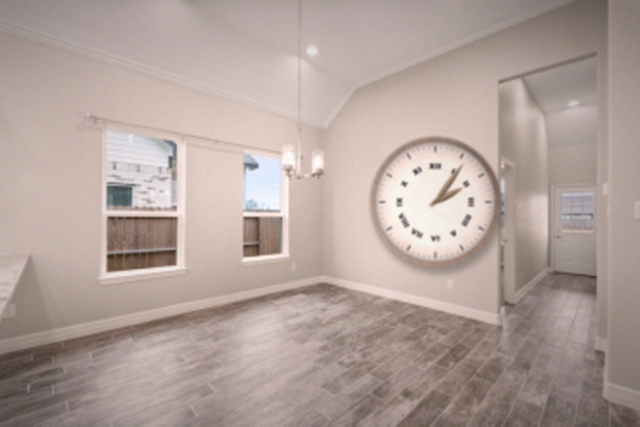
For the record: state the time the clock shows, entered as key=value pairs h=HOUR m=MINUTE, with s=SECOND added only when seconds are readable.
h=2 m=6
